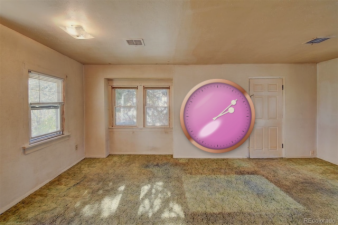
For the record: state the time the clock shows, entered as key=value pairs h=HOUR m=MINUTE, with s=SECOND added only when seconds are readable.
h=2 m=8
